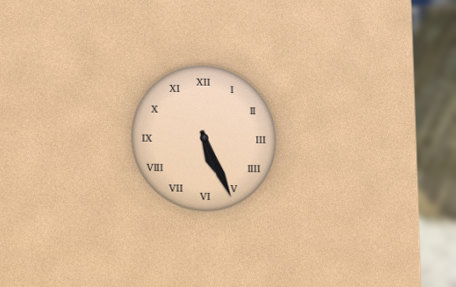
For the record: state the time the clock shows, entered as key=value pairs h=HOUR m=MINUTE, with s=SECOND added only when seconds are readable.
h=5 m=26
